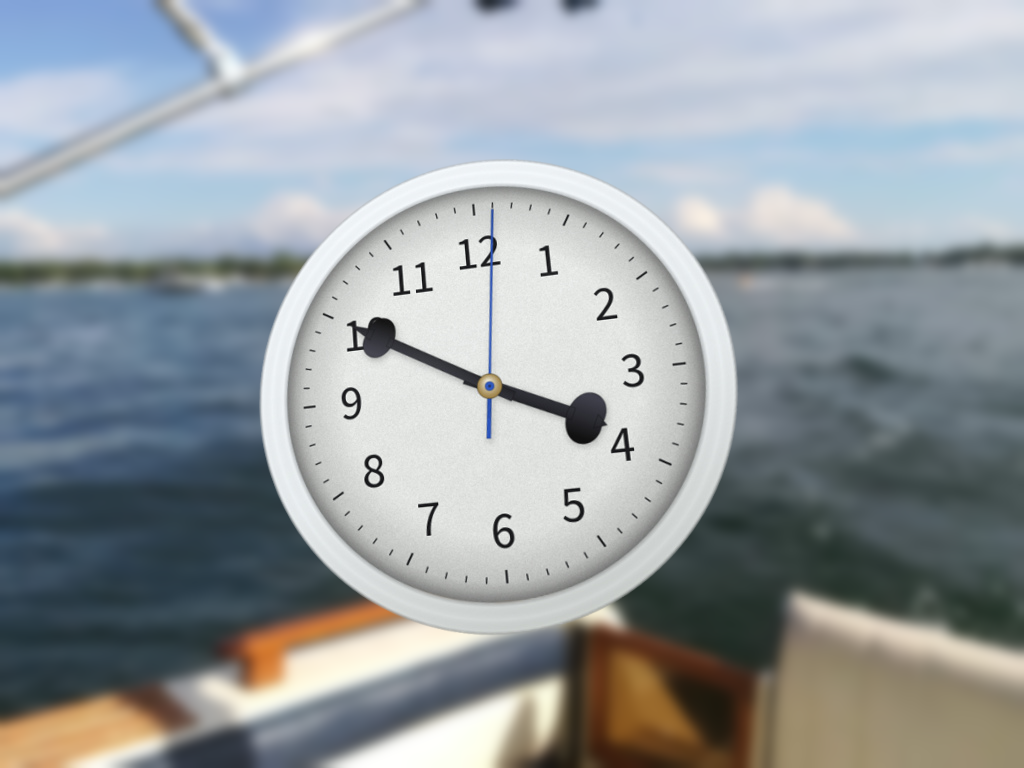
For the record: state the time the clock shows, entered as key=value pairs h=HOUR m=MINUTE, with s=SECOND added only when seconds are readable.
h=3 m=50 s=1
